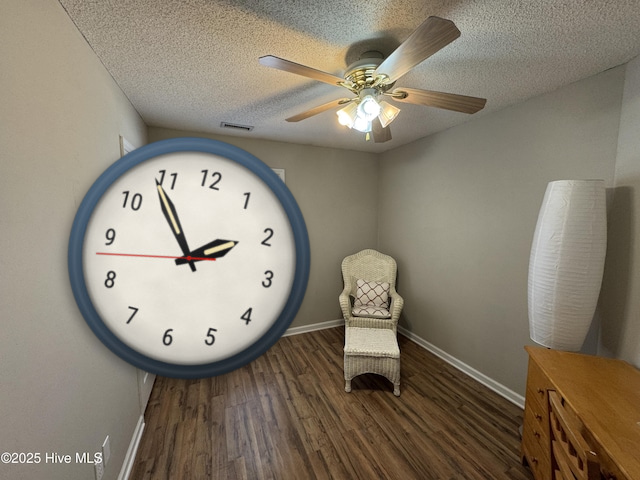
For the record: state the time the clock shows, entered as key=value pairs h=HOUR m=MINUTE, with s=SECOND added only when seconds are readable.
h=1 m=53 s=43
